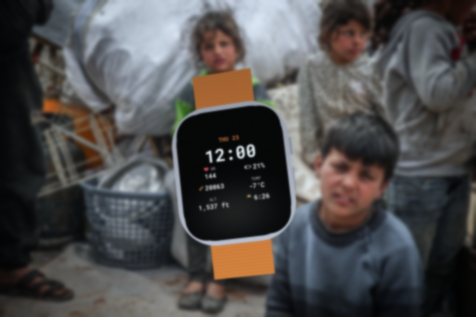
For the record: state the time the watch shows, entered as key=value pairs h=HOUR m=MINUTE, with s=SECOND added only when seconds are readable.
h=12 m=0
